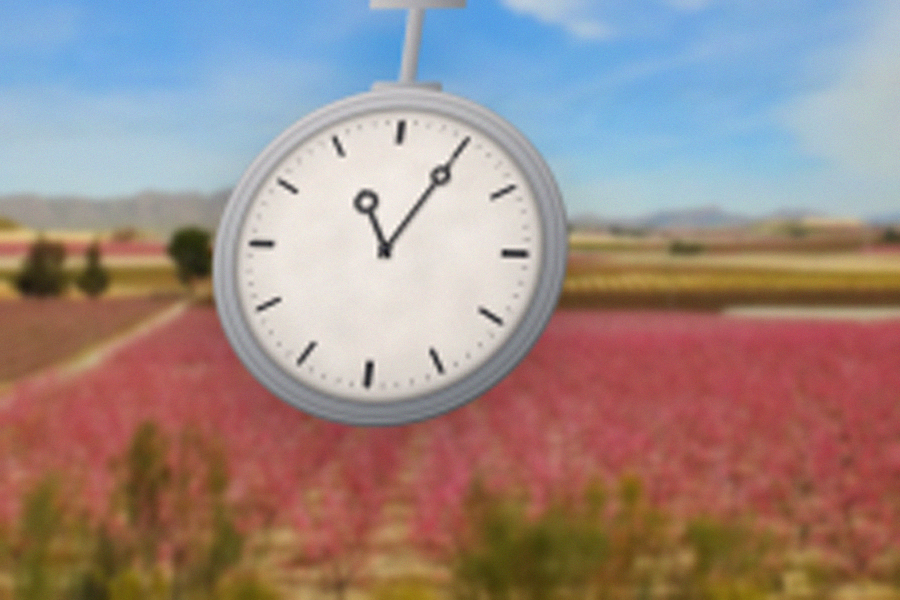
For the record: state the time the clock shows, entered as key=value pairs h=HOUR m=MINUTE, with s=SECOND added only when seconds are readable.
h=11 m=5
